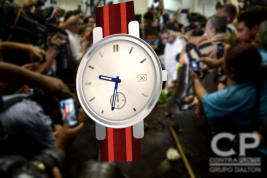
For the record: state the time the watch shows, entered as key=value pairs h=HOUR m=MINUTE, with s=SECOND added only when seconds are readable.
h=9 m=32
